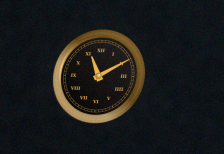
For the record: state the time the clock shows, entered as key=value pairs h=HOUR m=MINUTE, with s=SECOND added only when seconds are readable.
h=11 m=10
